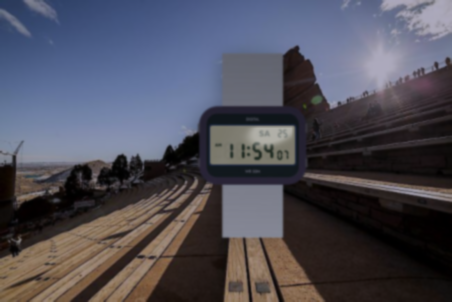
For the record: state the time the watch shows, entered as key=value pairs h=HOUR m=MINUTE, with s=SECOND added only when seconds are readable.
h=11 m=54
